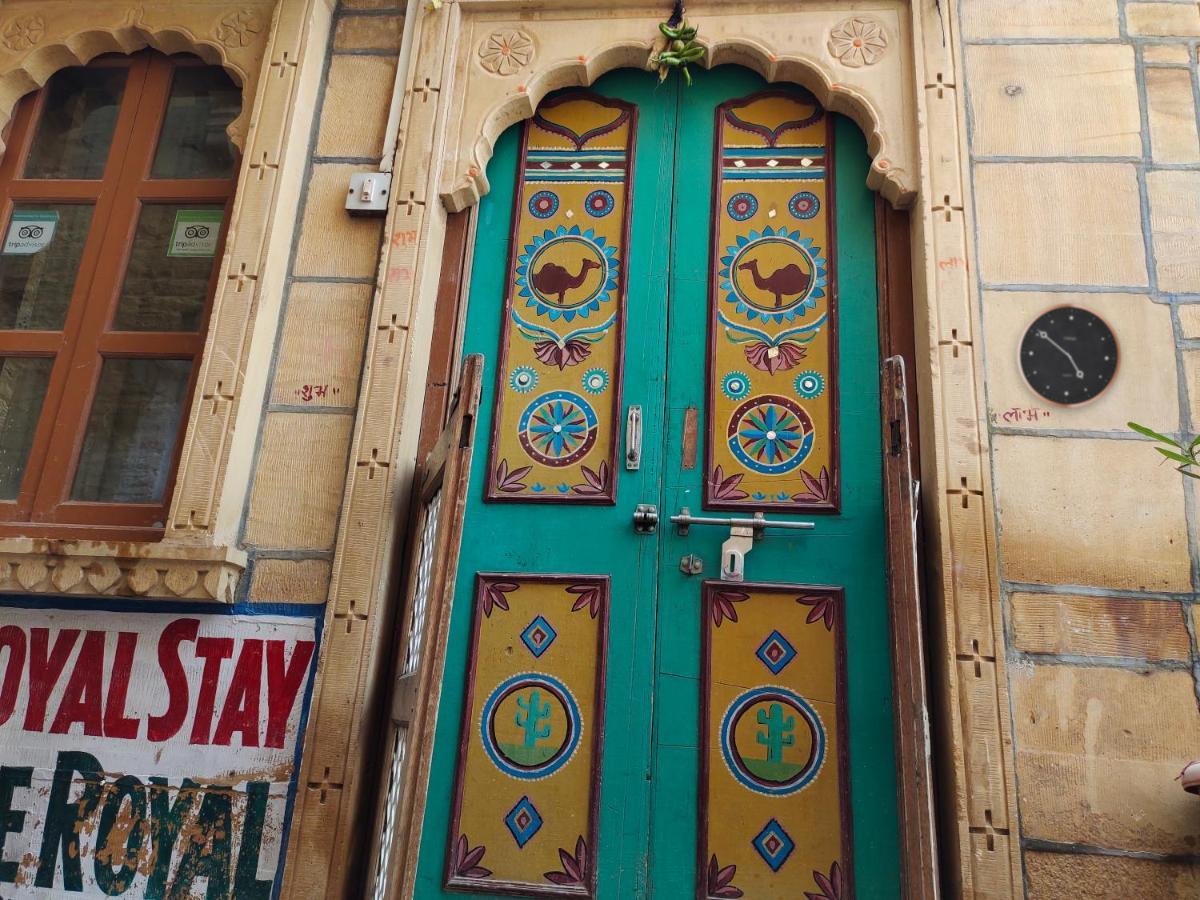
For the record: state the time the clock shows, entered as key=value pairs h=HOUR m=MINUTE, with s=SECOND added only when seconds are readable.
h=4 m=51
